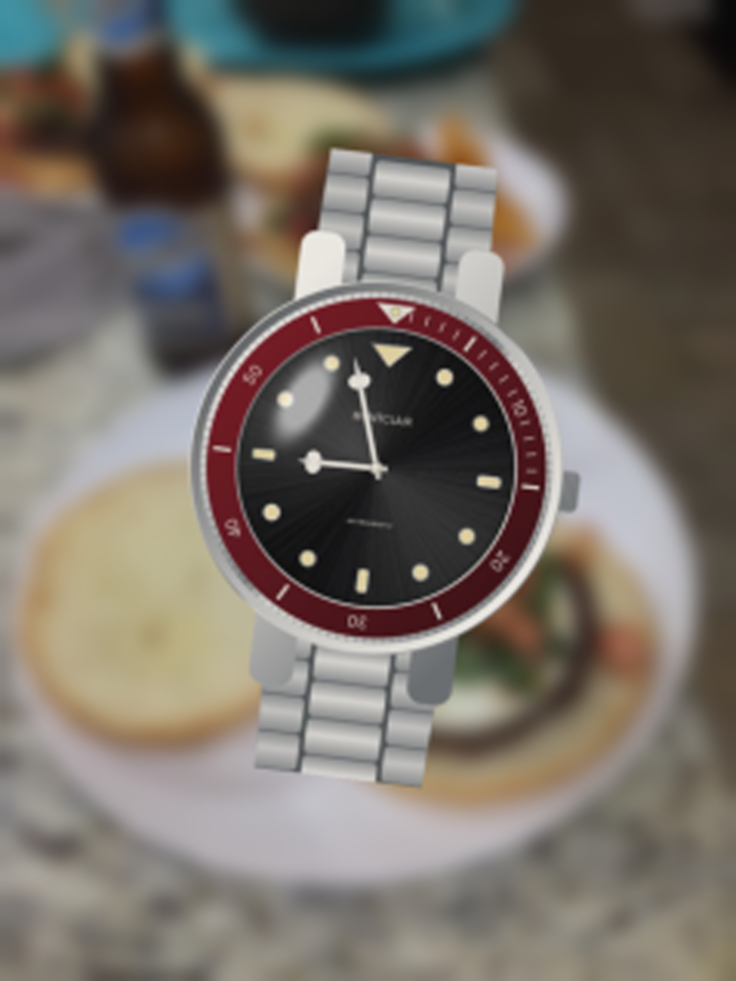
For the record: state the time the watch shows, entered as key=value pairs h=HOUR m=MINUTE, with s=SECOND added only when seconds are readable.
h=8 m=57
